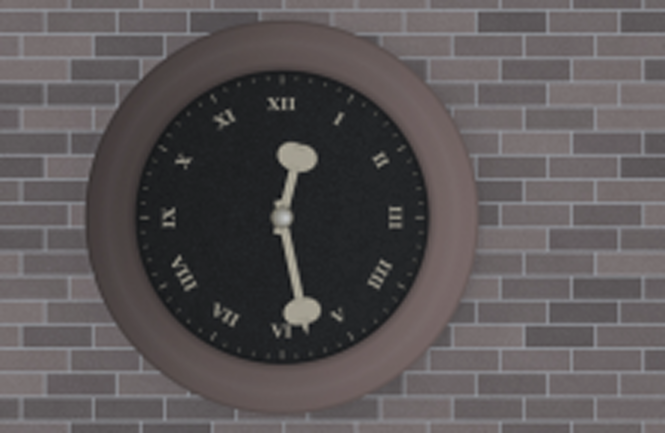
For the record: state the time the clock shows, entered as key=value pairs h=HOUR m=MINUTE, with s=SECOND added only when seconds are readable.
h=12 m=28
